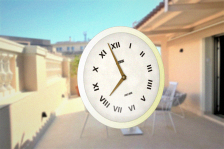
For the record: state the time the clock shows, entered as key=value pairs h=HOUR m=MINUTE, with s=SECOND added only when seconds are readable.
h=7 m=58
